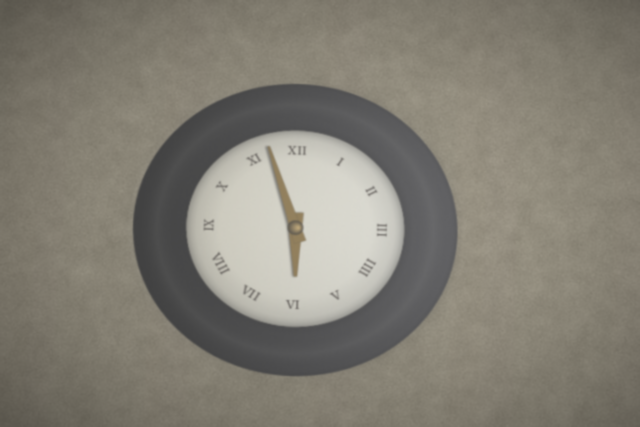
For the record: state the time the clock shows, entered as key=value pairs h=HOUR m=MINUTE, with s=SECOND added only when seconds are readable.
h=5 m=57
